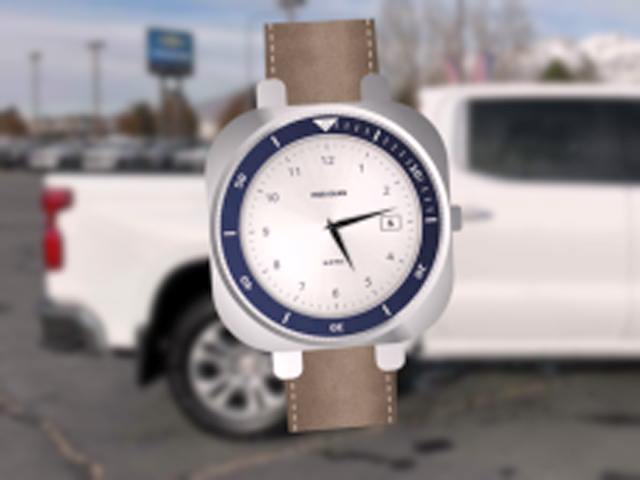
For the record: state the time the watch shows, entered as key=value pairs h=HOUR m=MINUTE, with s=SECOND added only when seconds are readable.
h=5 m=13
